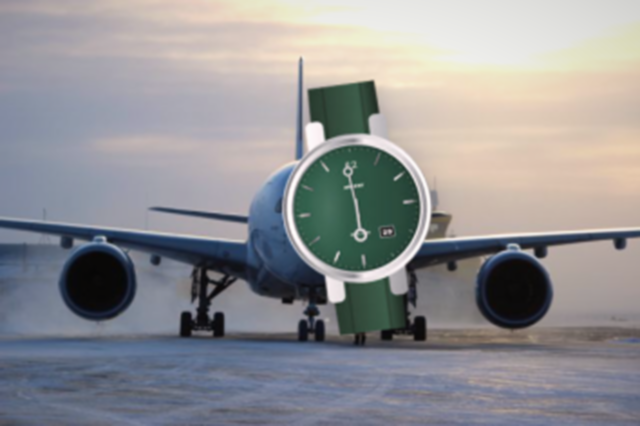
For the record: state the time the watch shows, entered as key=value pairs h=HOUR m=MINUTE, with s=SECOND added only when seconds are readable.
h=5 m=59
